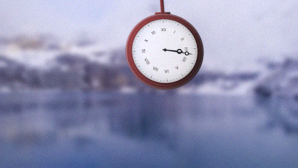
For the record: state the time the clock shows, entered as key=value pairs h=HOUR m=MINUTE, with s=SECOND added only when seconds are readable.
h=3 m=17
